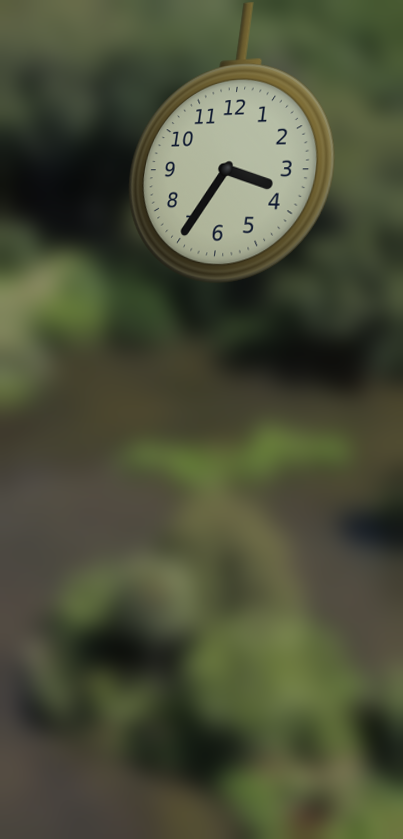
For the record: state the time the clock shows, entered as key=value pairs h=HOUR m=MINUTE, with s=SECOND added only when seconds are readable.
h=3 m=35
